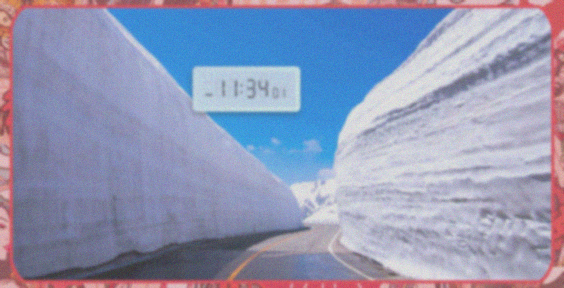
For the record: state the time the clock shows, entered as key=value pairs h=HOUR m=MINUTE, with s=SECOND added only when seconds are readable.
h=11 m=34
